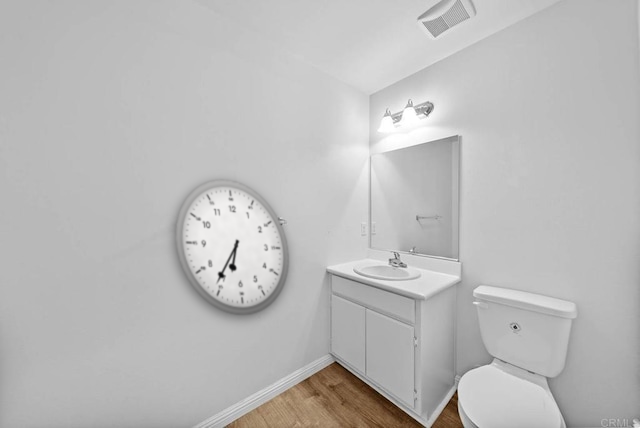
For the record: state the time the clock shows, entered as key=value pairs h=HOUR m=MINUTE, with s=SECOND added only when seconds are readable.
h=6 m=36
